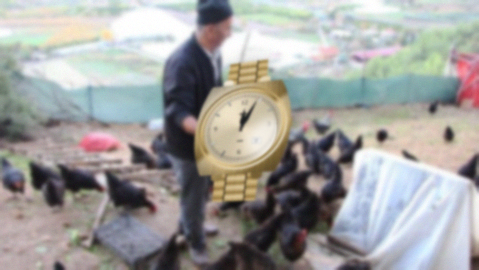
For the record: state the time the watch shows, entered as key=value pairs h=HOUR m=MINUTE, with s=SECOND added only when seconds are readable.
h=12 m=4
